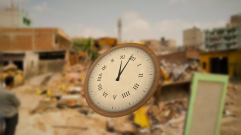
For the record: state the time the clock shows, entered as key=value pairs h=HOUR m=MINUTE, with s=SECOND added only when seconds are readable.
h=10 m=59
